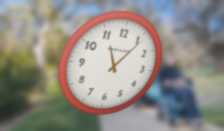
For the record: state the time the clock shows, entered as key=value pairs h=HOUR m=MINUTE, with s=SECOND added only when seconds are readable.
h=11 m=6
